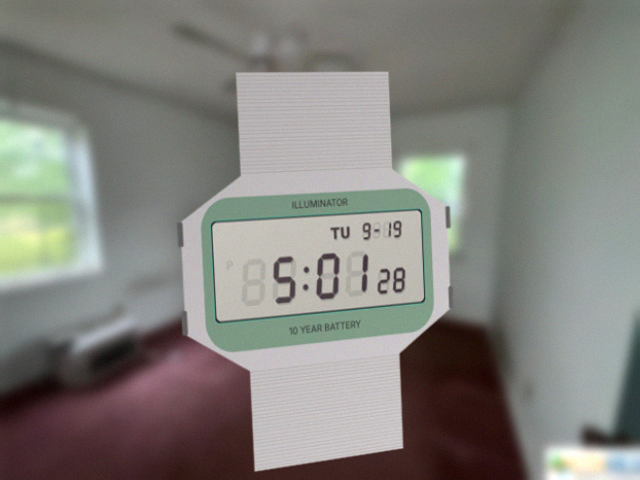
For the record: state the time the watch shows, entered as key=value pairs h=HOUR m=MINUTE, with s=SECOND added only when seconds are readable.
h=5 m=1 s=28
